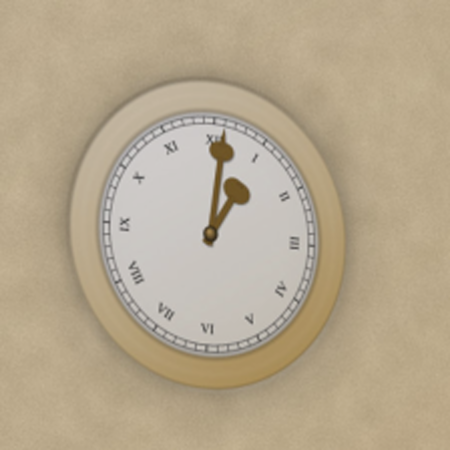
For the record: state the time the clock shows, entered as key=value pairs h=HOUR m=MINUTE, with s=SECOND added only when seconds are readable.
h=1 m=1
